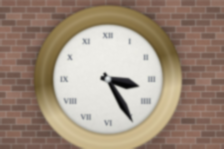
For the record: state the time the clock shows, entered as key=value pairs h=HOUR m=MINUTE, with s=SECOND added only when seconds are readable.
h=3 m=25
